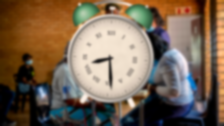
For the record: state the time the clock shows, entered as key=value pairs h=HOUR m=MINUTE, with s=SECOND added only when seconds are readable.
h=8 m=29
